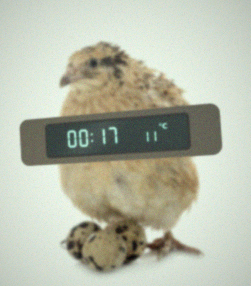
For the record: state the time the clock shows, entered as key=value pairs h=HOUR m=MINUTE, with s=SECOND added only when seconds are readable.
h=0 m=17
